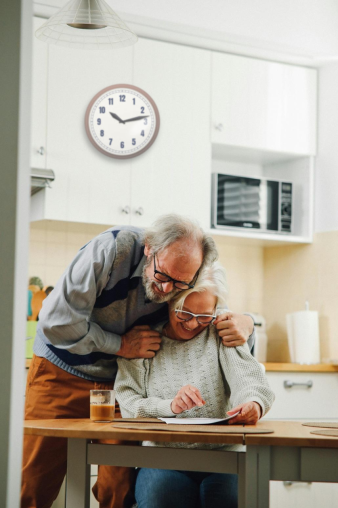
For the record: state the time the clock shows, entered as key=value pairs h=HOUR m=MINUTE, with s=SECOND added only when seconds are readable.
h=10 m=13
